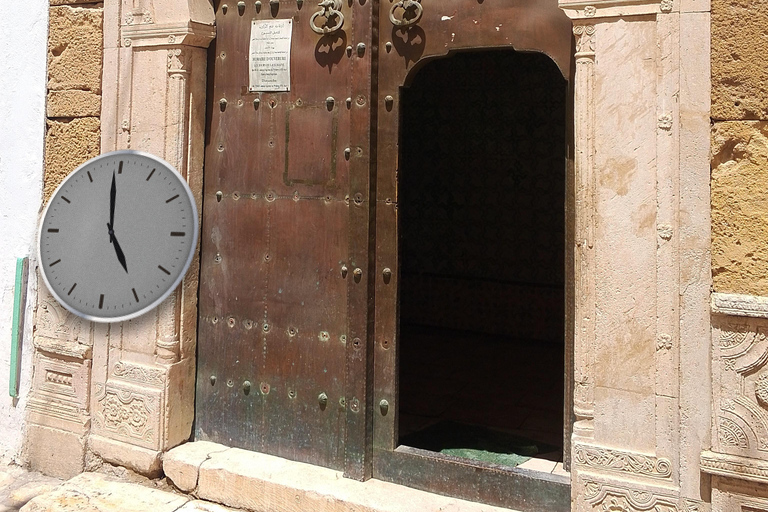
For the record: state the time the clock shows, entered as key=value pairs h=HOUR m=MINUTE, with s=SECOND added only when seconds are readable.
h=4 m=59
